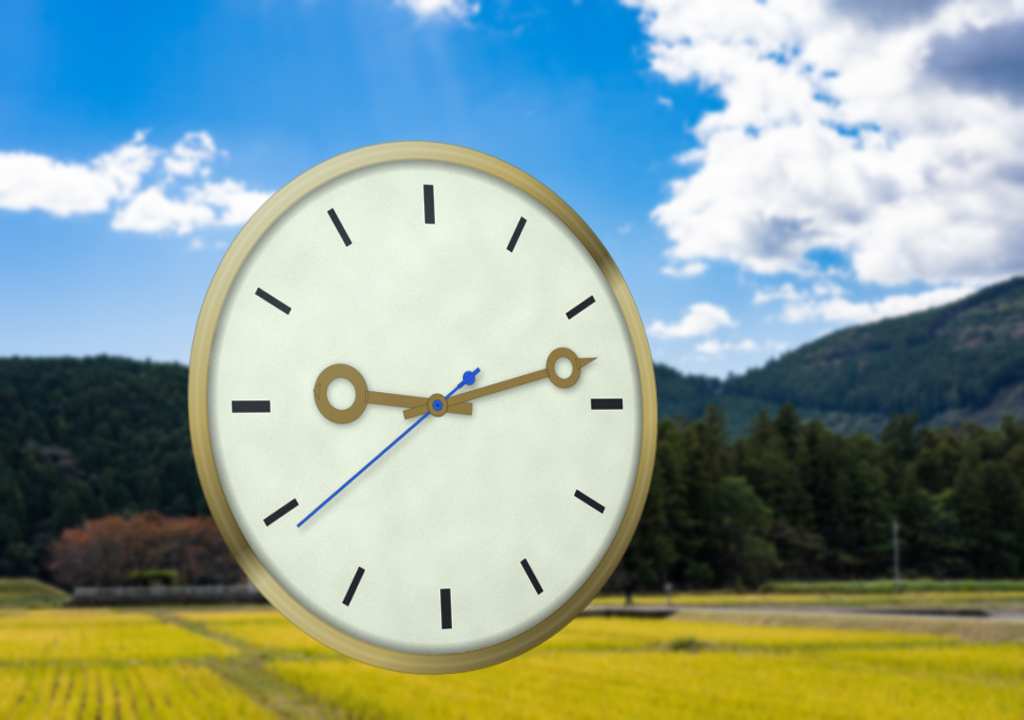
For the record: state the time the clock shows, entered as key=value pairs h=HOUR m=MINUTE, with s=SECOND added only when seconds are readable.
h=9 m=12 s=39
